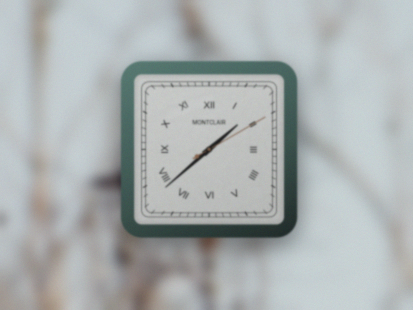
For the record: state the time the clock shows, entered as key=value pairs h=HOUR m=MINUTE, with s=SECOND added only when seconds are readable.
h=1 m=38 s=10
